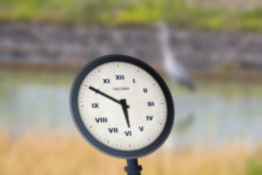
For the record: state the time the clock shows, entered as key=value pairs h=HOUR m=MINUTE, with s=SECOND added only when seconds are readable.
h=5 m=50
